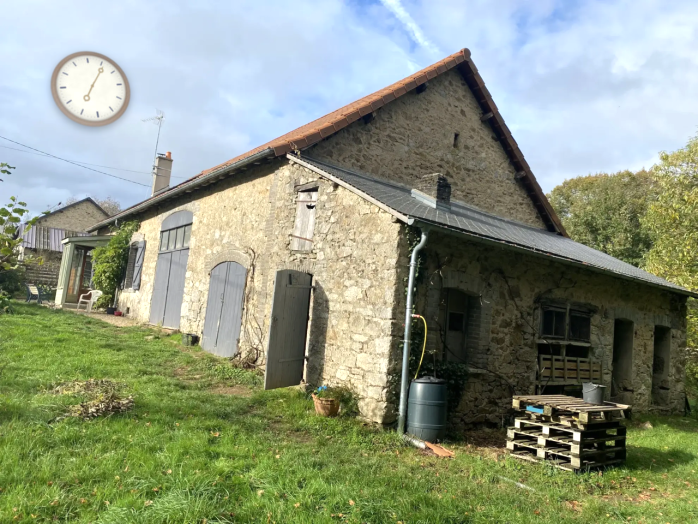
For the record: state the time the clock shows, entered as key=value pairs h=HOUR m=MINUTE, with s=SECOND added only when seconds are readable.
h=7 m=6
